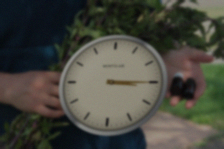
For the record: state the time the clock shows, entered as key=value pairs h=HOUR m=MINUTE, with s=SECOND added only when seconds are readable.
h=3 m=15
